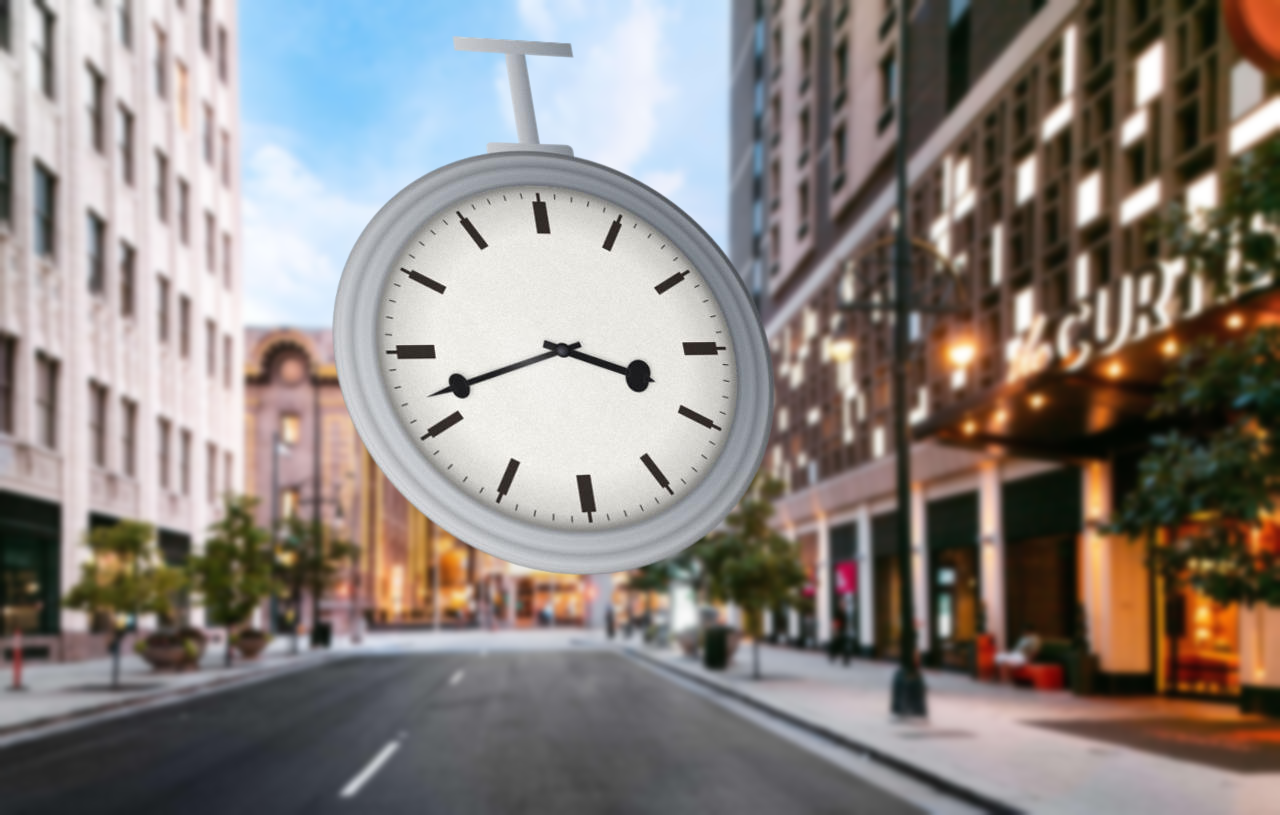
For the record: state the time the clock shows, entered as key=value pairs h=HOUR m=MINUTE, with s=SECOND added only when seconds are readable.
h=3 m=42
